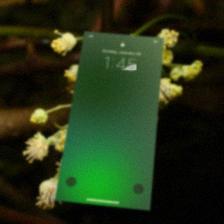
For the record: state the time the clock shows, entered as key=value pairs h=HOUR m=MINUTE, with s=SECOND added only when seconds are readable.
h=1 m=45
